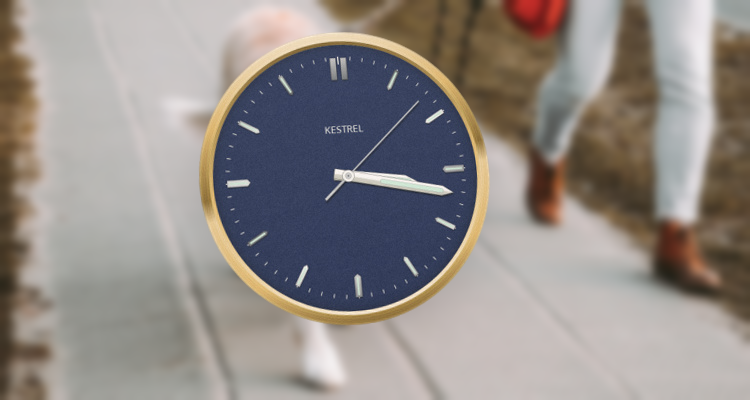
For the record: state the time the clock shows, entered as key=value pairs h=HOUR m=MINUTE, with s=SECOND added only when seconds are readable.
h=3 m=17 s=8
